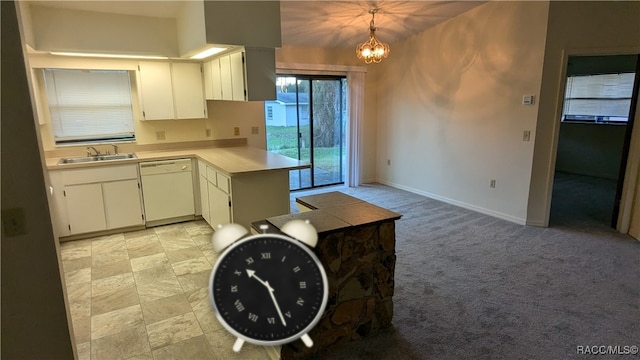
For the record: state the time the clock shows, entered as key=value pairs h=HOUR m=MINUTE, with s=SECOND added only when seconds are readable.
h=10 m=27
